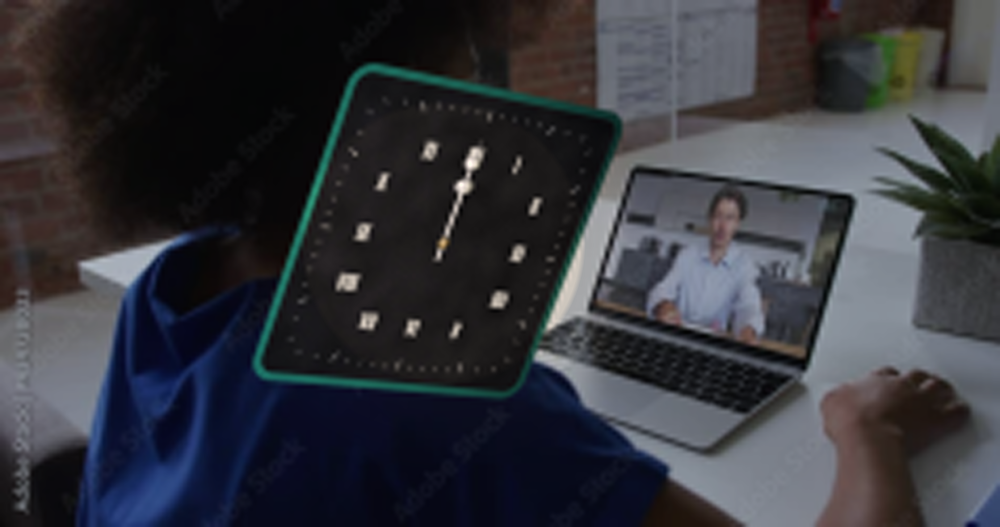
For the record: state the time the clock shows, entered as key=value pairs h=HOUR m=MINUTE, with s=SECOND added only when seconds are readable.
h=12 m=0
